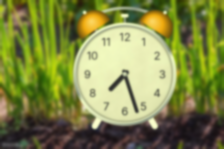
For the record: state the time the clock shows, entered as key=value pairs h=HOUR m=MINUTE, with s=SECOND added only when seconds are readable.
h=7 m=27
